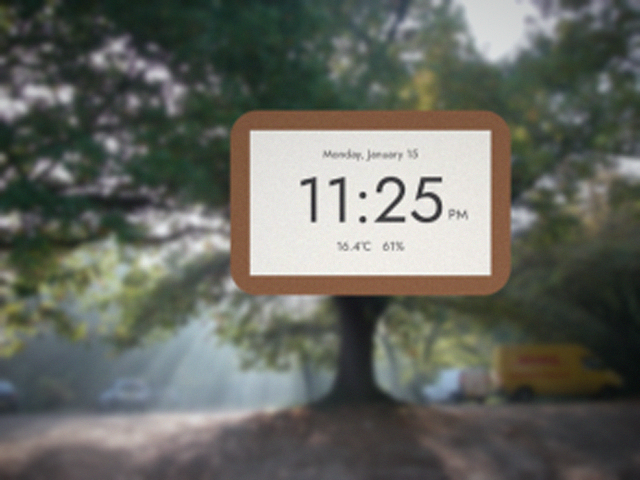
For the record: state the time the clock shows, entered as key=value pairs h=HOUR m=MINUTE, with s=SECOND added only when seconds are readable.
h=11 m=25
